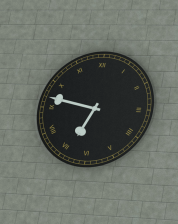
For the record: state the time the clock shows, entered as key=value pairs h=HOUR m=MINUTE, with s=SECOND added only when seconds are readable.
h=6 m=47
